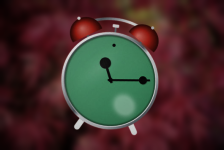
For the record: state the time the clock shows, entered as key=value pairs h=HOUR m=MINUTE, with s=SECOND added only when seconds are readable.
h=11 m=14
